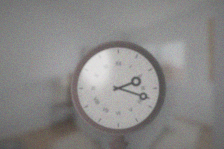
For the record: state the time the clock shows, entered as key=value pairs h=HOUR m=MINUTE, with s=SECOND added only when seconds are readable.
h=2 m=18
